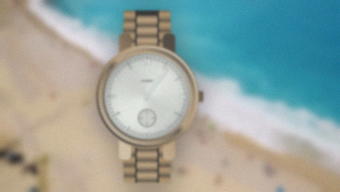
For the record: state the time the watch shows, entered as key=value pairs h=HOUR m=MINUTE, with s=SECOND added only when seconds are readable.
h=1 m=6
